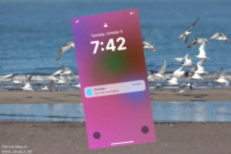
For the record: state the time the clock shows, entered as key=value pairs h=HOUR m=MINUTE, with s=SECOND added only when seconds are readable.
h=7 m=42
